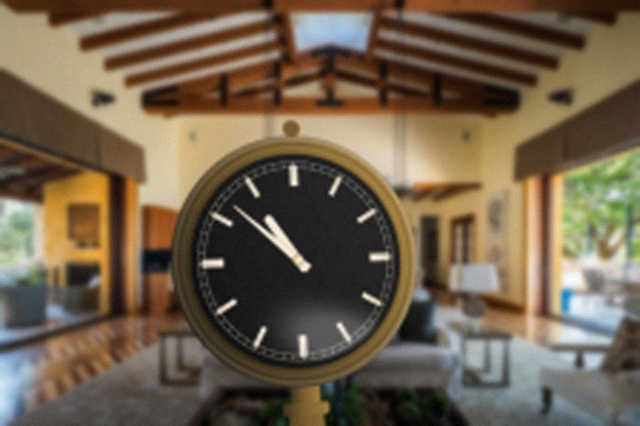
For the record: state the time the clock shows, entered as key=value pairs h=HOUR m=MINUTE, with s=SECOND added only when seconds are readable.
h=10 m=52
